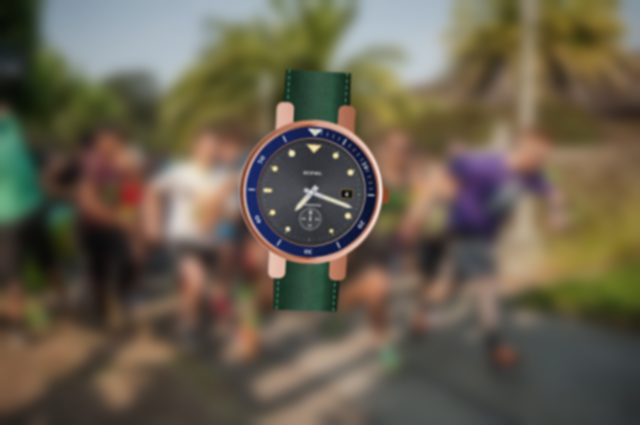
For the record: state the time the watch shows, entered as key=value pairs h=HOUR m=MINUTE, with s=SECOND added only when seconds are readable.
h=7 m=18
